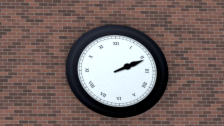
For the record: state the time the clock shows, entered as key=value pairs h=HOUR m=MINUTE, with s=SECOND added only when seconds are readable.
h=2 m=11
